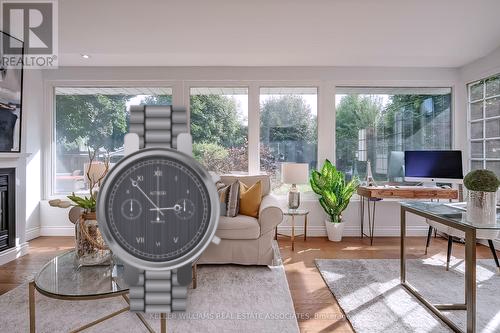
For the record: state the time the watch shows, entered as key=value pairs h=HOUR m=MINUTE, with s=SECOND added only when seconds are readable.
h=2 m=53
